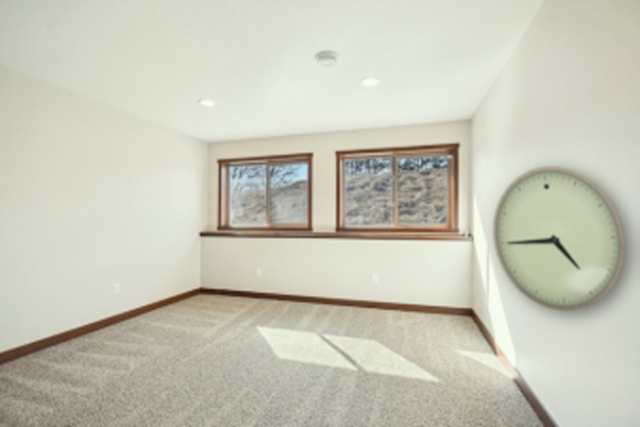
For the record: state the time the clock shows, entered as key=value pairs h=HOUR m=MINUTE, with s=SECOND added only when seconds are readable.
h=4 m=45
